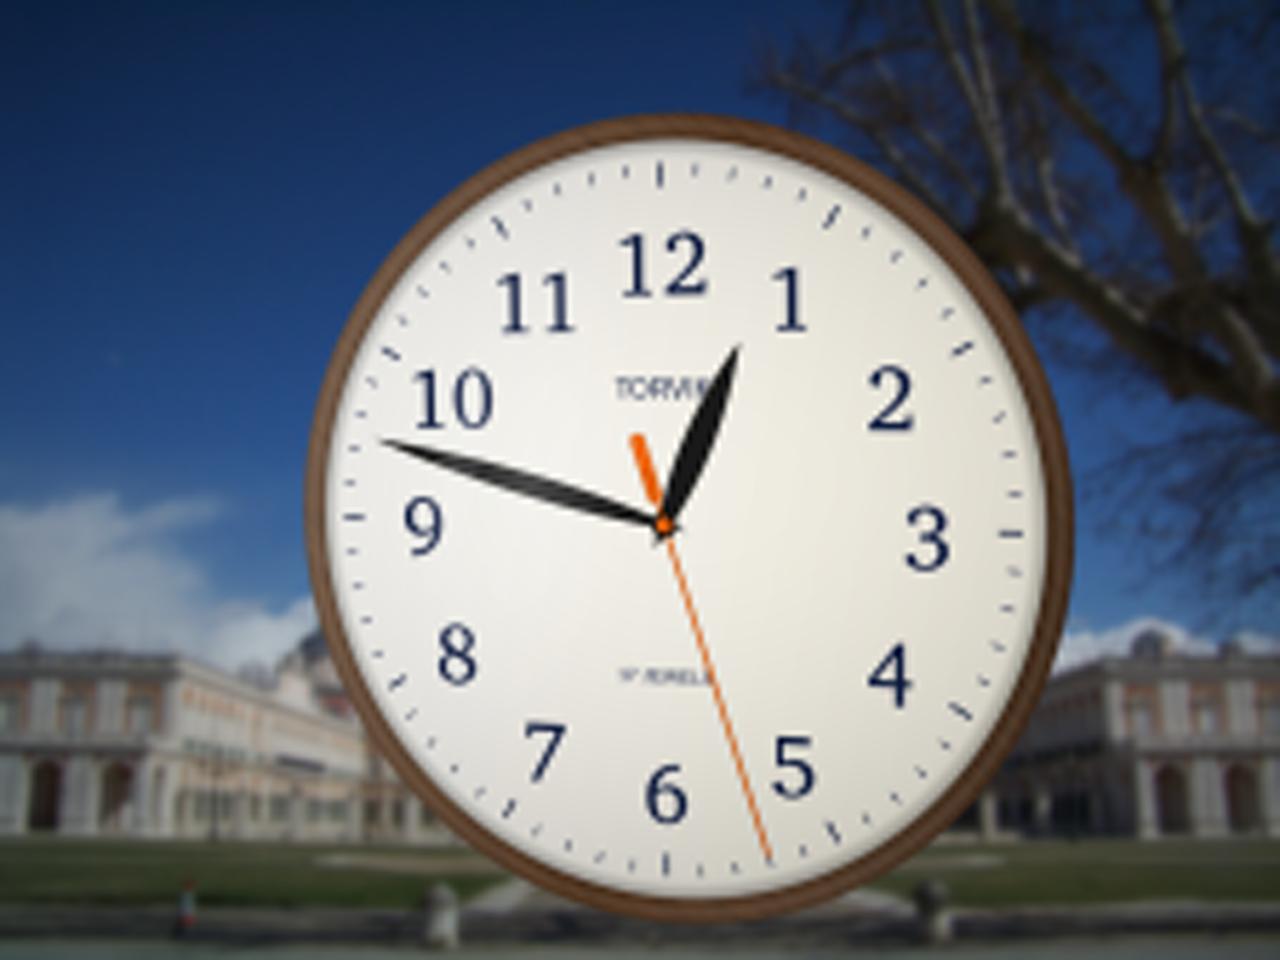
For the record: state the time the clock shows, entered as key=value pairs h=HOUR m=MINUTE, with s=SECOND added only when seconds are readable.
h=12 m=47 s=27
